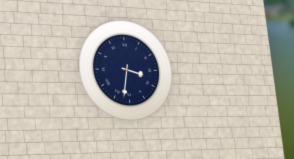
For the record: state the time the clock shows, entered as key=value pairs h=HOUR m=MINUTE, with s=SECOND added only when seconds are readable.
h=3 m=32
